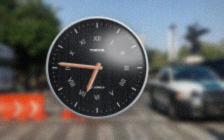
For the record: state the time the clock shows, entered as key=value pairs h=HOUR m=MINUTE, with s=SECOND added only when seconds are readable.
h=6 m=46
